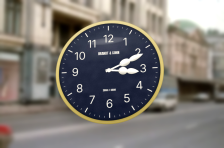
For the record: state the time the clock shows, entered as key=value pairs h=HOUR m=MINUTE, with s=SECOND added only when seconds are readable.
h=3 m=11
